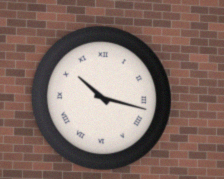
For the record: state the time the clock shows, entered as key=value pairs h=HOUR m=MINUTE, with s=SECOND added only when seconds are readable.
h=10 m=17
